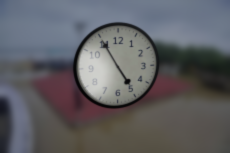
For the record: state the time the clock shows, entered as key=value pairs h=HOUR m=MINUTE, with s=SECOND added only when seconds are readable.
h=4 m=55
